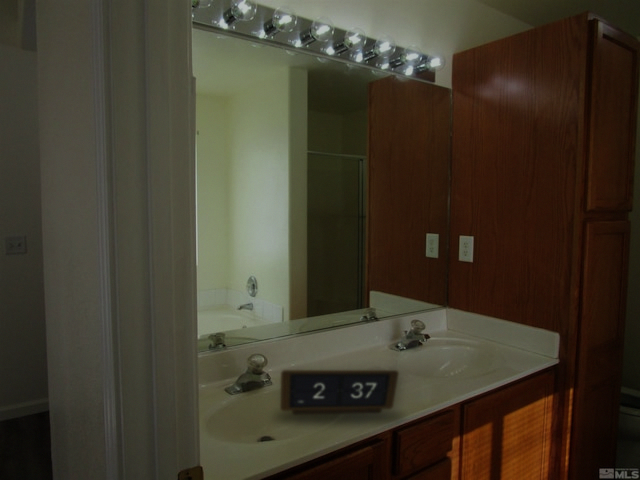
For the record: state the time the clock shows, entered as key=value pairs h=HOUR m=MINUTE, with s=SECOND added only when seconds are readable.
h=2 m=37
